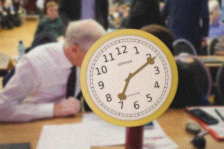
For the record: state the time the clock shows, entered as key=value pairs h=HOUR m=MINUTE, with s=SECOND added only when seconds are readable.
h=7 m=11
